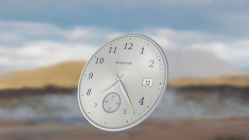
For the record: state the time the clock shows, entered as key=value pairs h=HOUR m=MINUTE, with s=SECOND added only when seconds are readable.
h=7 m=23
